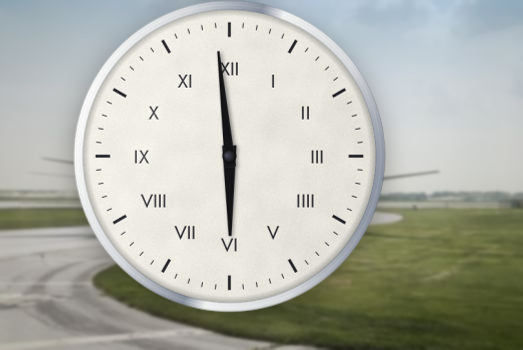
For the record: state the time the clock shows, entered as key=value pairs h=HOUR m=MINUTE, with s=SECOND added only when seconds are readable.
h=5 m=59
